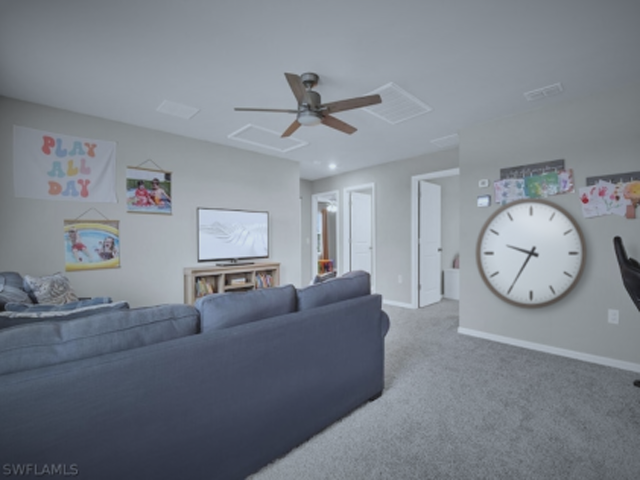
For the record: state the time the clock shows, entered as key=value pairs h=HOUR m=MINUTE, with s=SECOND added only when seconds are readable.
h=9 m=35
